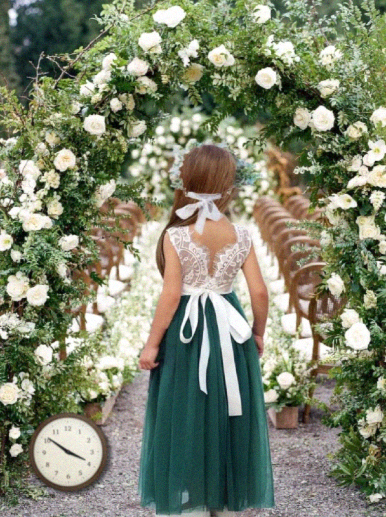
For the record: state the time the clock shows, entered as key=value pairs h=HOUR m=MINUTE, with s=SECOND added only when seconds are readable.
h=3 m=51
